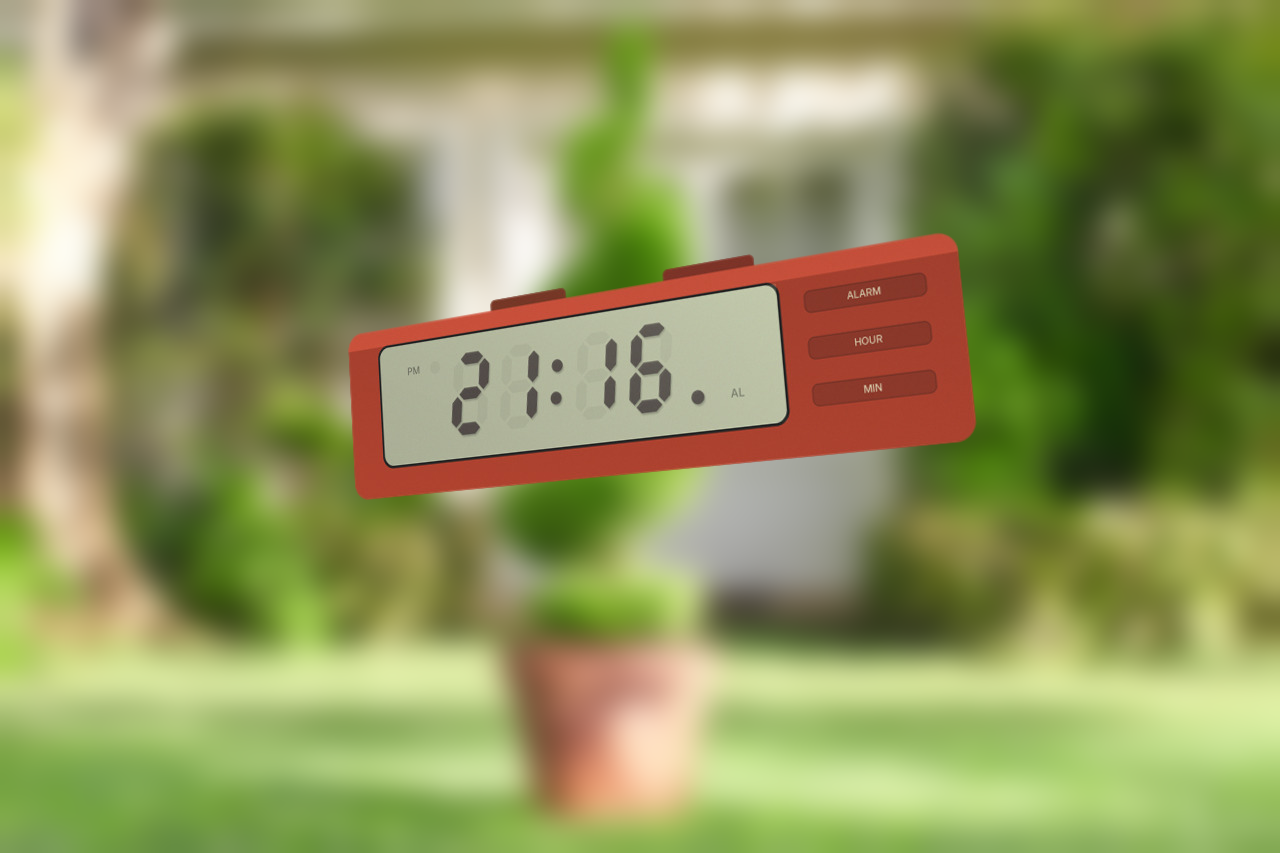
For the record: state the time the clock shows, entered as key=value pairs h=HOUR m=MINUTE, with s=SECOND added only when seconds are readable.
h=21 m=16
